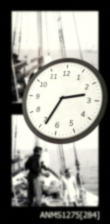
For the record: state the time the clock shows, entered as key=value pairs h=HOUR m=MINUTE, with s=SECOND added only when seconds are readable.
h=2 m=34
